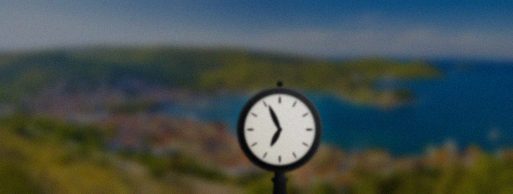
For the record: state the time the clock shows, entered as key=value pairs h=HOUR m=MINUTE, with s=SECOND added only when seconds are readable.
h=6 m=56
